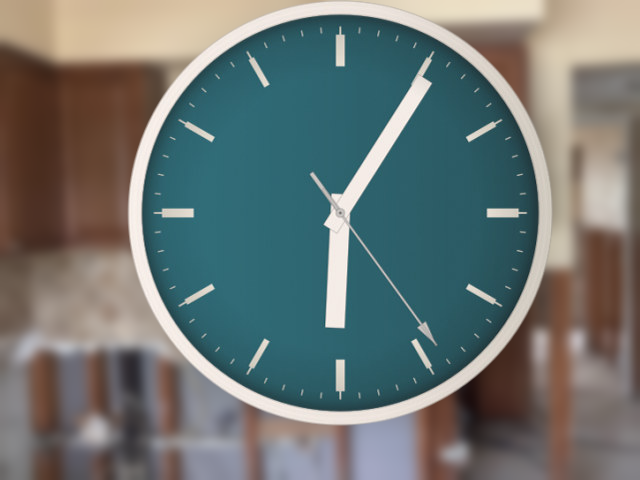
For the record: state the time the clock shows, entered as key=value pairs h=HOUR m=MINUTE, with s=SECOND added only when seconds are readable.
h=6 m=5 s=24
